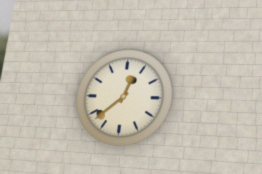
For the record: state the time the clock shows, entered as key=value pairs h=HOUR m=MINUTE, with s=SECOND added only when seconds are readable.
h=12 m=38
